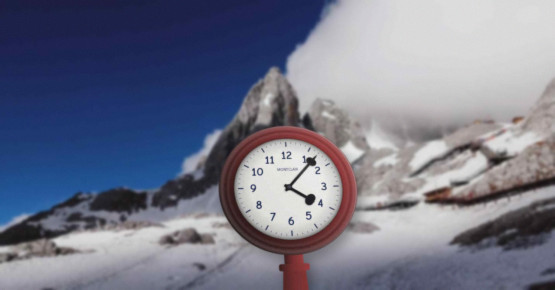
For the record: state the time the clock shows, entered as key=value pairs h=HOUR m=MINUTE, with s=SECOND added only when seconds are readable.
h=4 m=7
